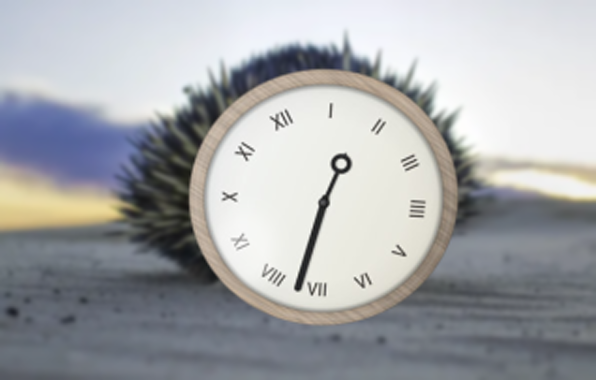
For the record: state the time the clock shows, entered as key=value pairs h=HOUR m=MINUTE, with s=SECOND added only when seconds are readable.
h=1 m=37
